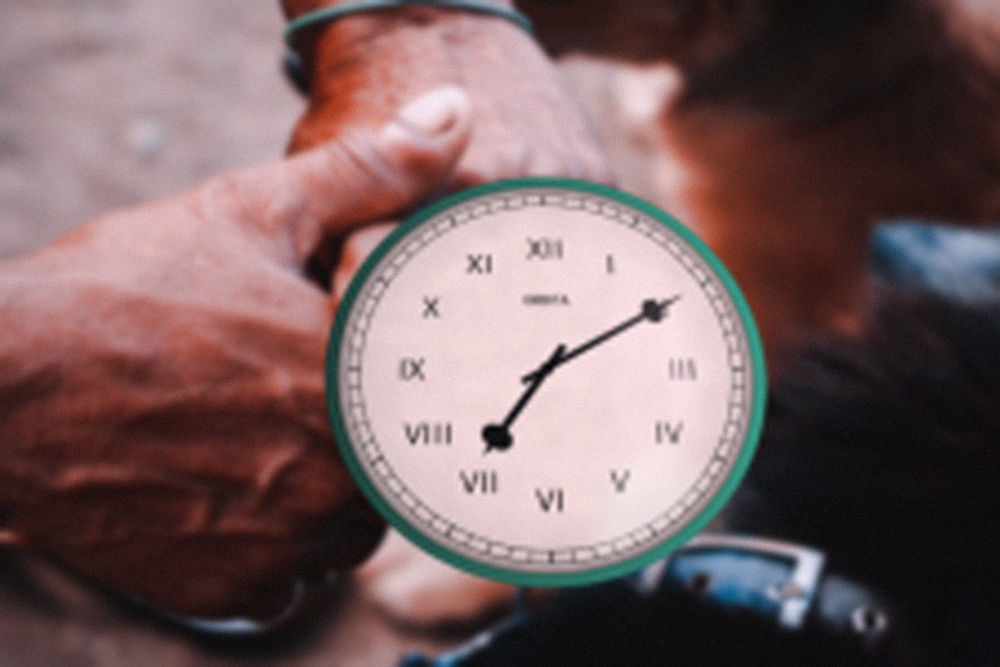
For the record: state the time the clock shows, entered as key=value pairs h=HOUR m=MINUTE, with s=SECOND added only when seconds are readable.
h=7 m=10
